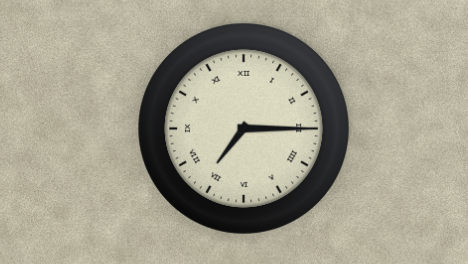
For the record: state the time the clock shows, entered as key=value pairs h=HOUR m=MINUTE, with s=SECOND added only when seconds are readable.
h=7 m=15
